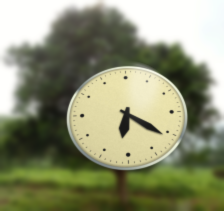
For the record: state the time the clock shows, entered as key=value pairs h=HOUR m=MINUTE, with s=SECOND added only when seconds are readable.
h=6 m=21
